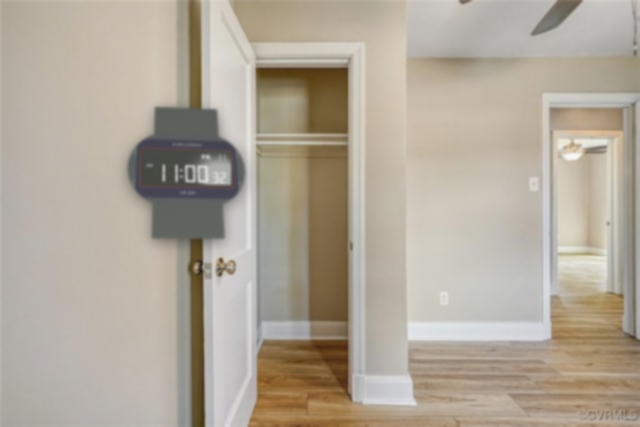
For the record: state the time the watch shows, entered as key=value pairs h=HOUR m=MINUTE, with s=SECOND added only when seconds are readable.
h=11 m=0
